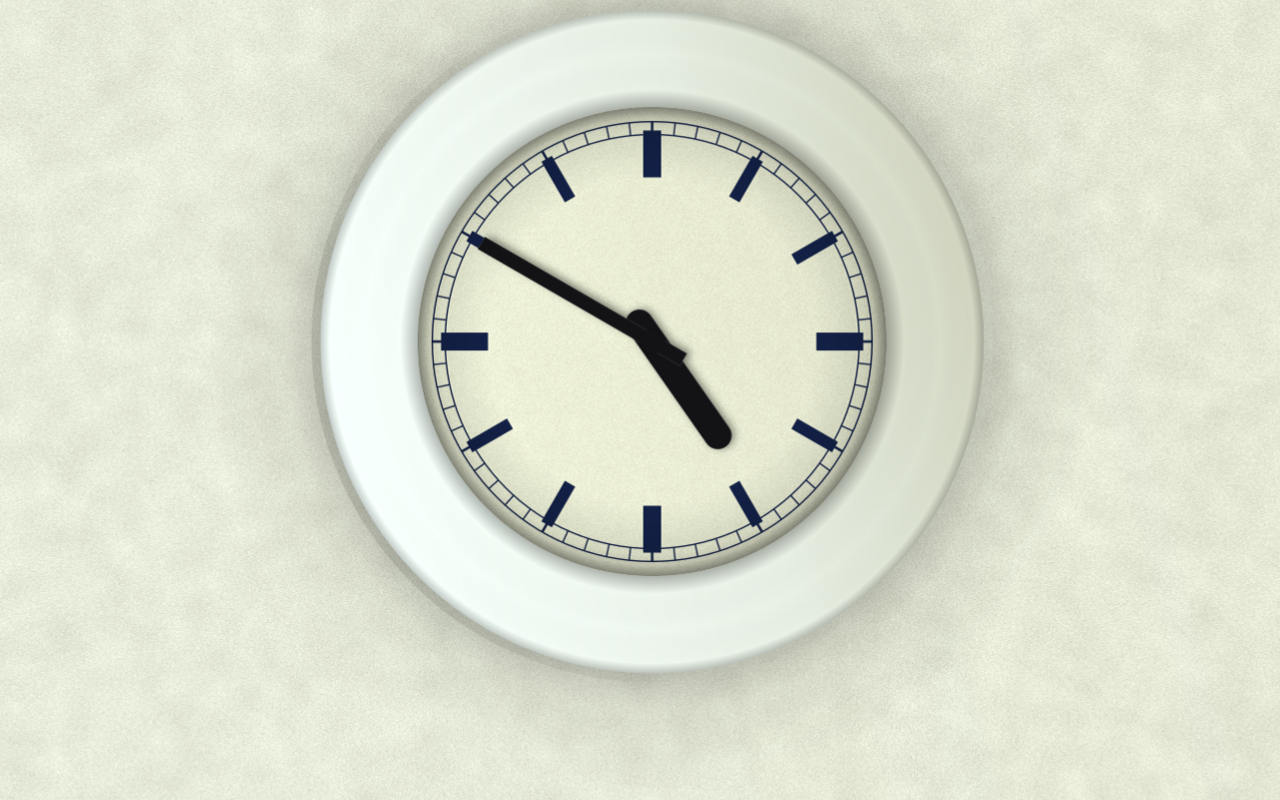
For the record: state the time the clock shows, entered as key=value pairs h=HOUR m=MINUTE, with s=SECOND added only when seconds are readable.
h=4 m=50
